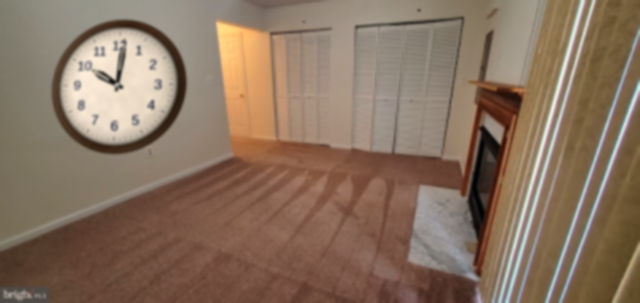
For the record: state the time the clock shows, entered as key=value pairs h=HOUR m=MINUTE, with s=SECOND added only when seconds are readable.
h=10 m=1
